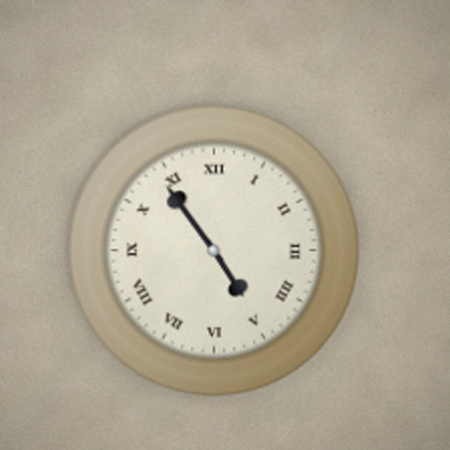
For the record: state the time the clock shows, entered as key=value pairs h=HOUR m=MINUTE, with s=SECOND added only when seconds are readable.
h=4 m=54
